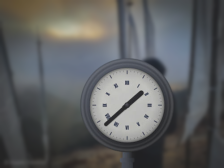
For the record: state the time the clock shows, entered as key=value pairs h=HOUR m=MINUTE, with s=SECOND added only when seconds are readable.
h=1 m=38
